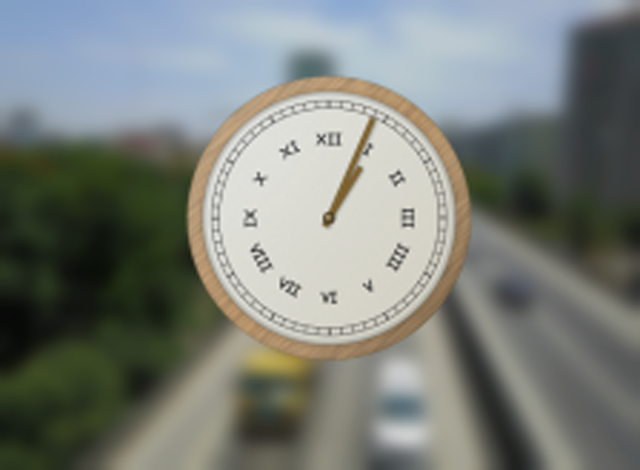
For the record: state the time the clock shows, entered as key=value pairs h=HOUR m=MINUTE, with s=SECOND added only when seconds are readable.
h=1 m=4
